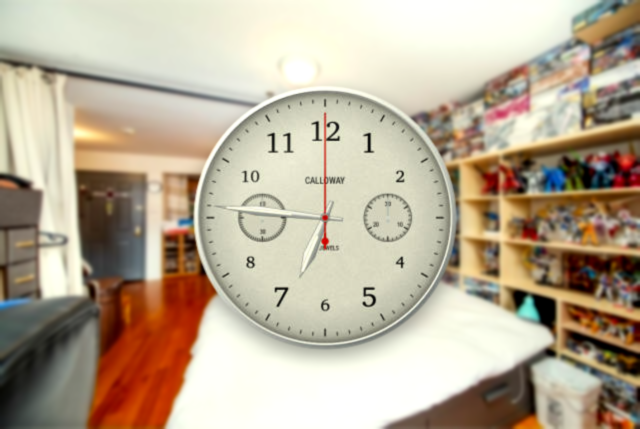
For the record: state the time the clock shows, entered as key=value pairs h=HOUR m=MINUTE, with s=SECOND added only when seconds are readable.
h=6 m=46
